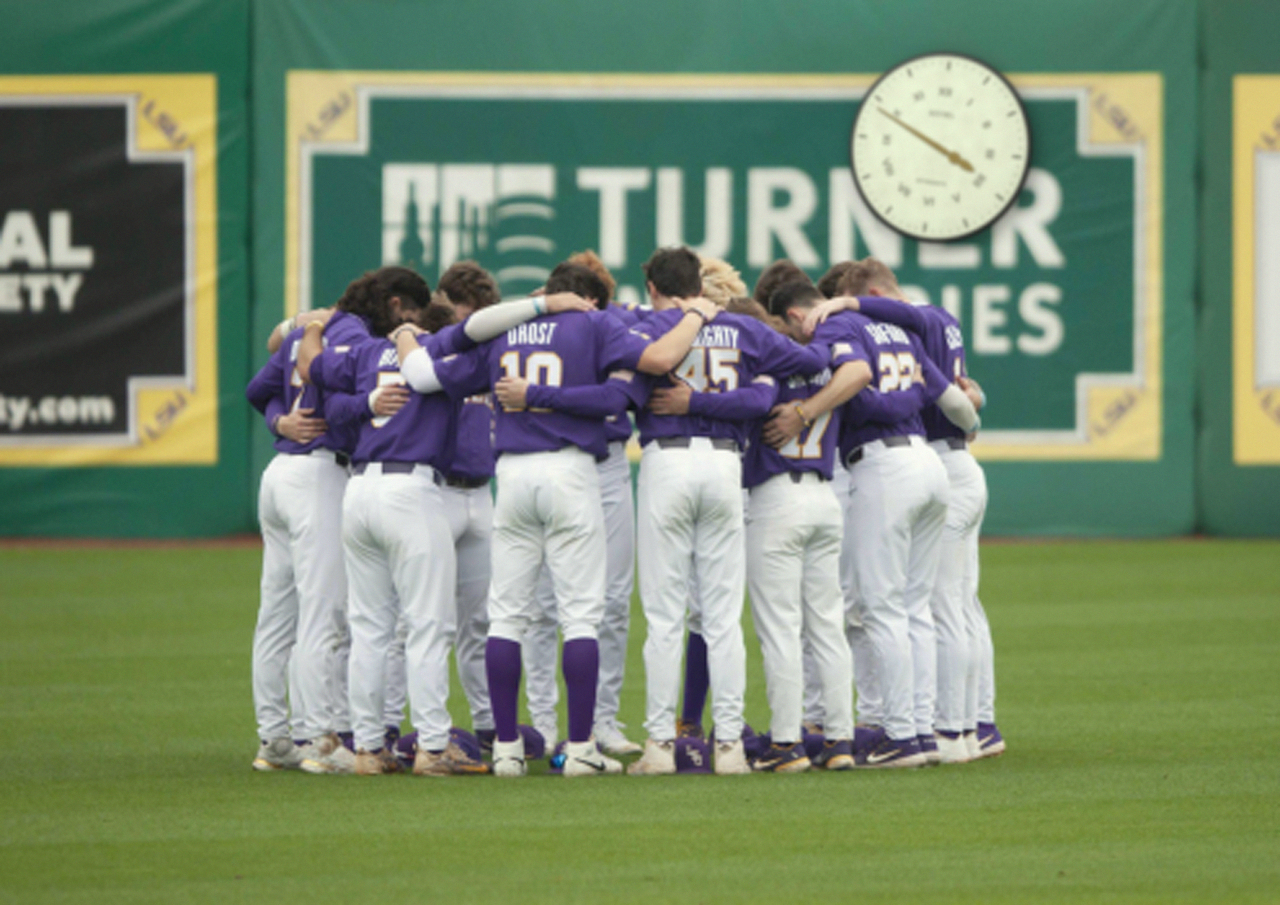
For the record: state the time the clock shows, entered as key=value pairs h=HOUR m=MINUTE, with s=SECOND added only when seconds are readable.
h=3 m=49
